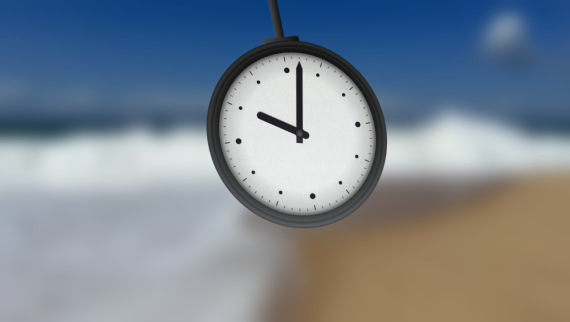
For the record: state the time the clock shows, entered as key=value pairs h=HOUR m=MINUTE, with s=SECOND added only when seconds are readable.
h=10 m=2
